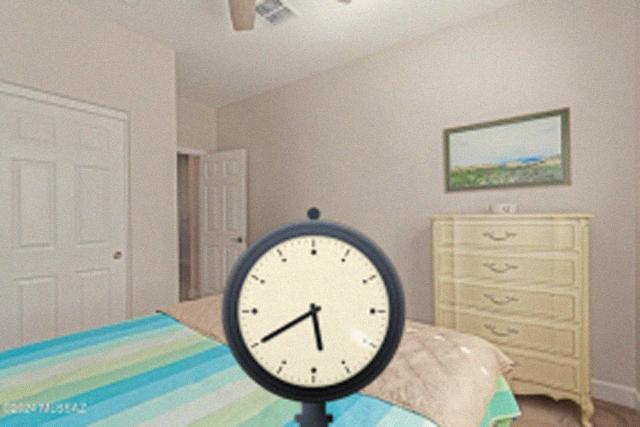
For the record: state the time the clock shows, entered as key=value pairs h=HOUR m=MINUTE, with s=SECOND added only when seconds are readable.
h=5 m=40
